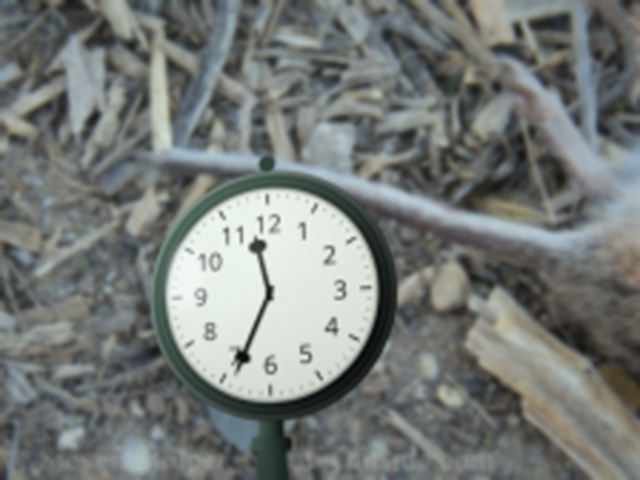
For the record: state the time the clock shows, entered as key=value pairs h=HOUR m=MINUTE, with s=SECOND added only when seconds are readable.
h=11 m=34
